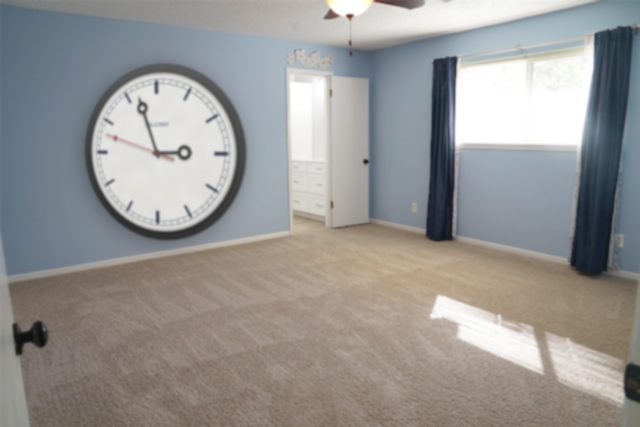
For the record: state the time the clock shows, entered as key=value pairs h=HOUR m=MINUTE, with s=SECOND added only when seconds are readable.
h=2 m=56 s=48
